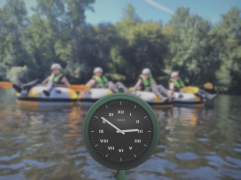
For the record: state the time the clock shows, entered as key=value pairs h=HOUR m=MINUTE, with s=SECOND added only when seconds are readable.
h=2 m=51
